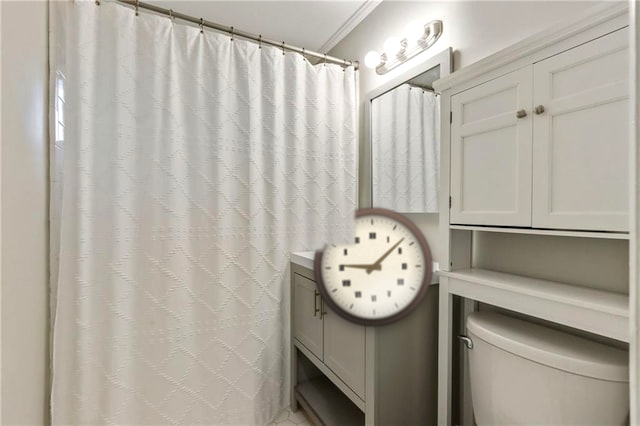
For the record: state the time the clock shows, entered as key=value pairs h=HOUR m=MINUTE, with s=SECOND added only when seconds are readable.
h=9 m=8
